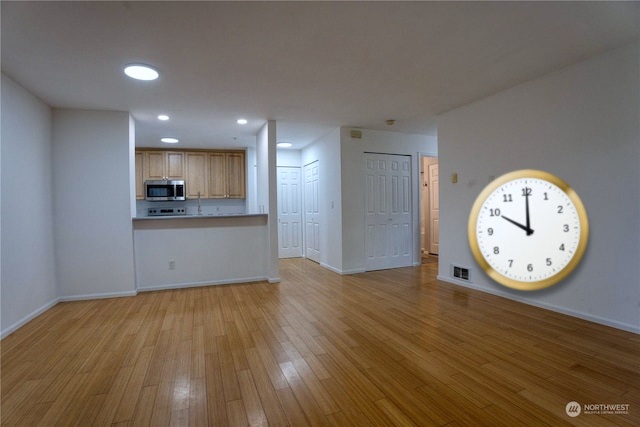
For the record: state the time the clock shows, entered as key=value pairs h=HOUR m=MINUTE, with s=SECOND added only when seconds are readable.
h=10 m=0
